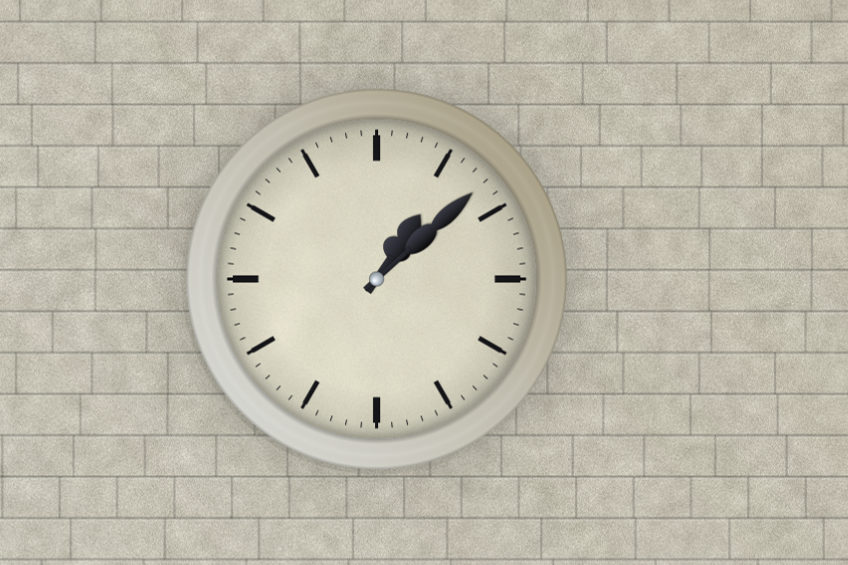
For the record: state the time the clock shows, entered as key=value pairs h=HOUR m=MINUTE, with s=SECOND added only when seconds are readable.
h=1 m=8
